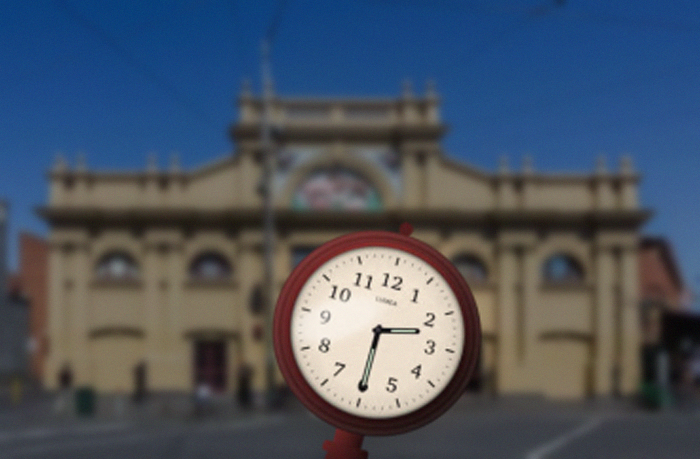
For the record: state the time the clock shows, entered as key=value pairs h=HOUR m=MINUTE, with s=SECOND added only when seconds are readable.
h=2 m=30
